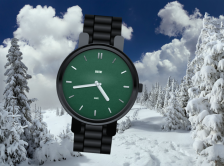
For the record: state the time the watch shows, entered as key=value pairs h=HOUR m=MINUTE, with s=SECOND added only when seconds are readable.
h=4 m=43
